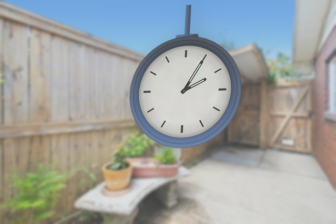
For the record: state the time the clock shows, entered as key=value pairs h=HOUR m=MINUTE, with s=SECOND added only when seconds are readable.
h=2 m=5
